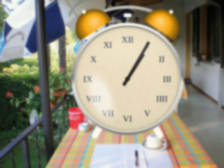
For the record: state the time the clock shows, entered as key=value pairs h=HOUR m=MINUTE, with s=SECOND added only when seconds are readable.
h=1 m=5
